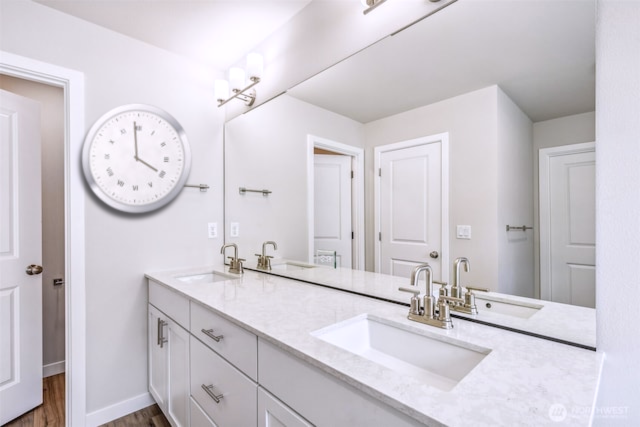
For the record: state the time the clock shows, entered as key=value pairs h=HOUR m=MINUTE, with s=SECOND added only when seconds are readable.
h=3 m=59
